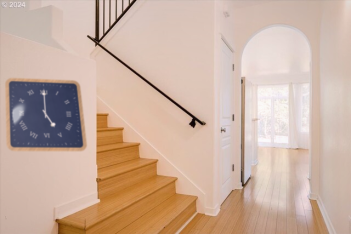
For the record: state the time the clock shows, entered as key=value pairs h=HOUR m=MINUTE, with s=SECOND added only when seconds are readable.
h=5 m=0
